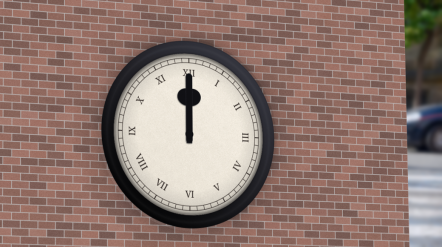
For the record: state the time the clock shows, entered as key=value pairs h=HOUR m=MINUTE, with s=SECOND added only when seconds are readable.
h=12 m=0
